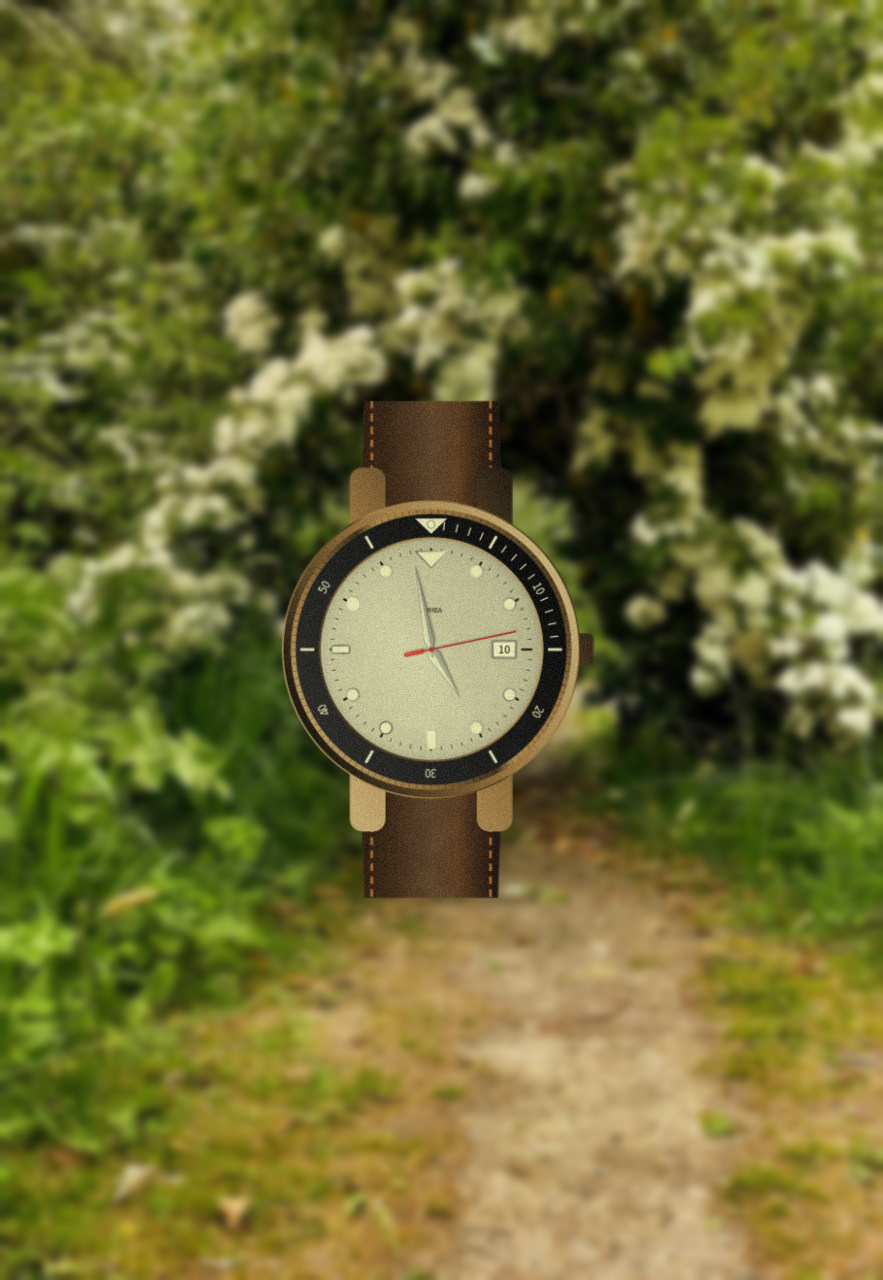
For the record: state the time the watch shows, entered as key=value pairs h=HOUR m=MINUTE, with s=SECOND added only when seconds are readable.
h=4 m=58 s=13
